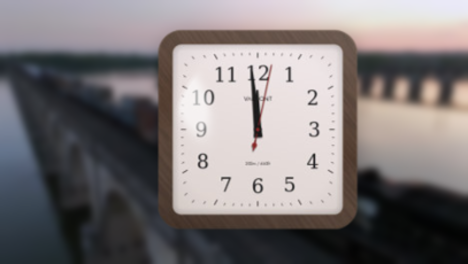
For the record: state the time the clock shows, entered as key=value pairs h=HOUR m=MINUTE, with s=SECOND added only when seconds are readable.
h=11 m=59 s=2
